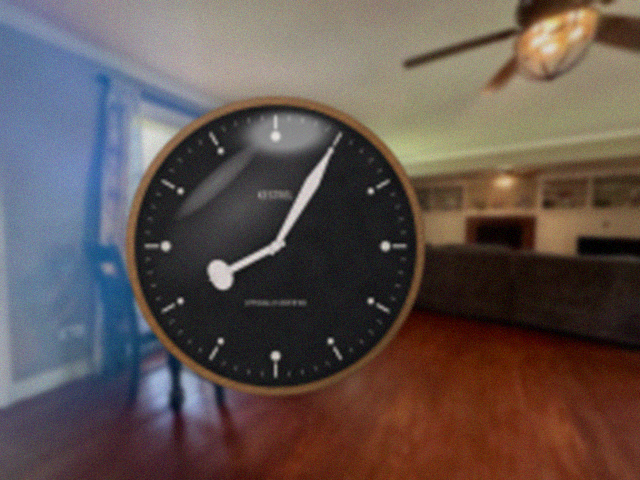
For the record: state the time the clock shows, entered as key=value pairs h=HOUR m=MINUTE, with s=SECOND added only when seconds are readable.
h=8 m=5
